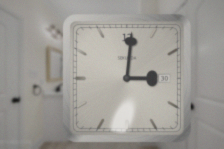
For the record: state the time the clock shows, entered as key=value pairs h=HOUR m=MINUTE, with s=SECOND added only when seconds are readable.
h=3 m=1
